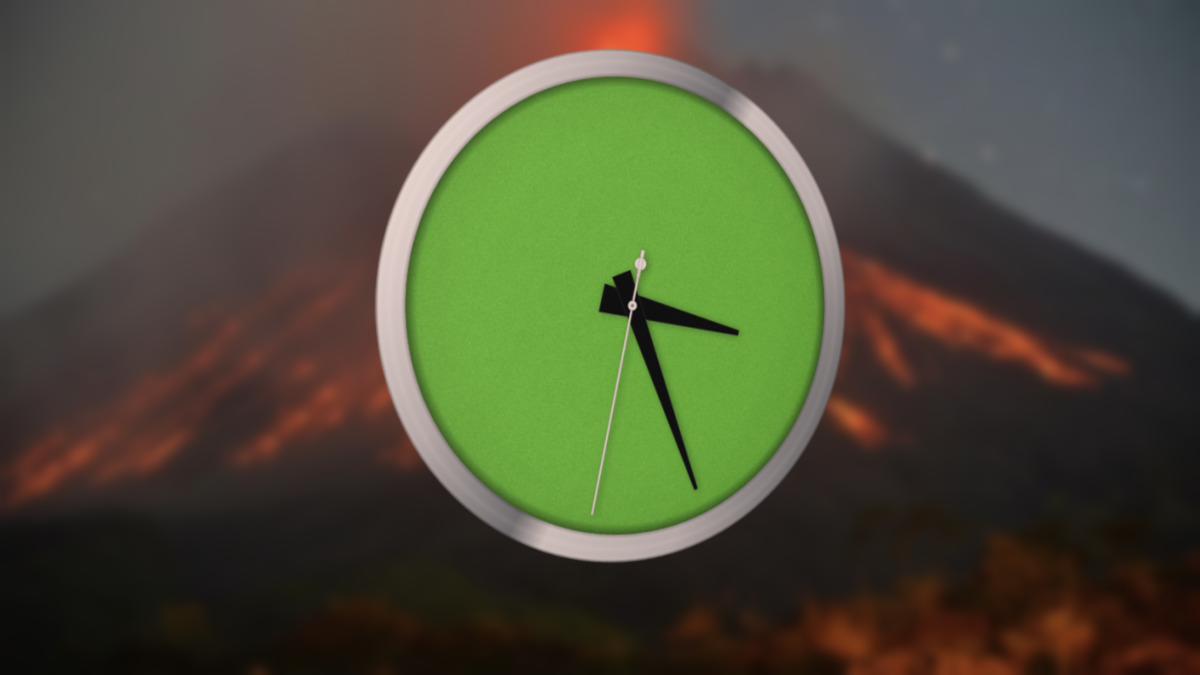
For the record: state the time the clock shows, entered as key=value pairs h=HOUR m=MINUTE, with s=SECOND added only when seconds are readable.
h=3 m=26 s=32
